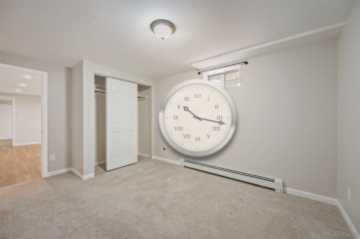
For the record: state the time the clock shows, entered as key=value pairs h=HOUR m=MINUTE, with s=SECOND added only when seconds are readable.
h=10 m=17
